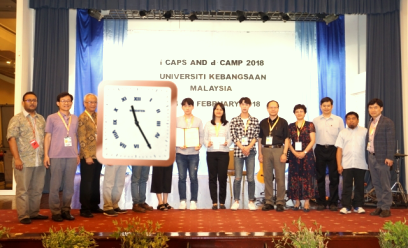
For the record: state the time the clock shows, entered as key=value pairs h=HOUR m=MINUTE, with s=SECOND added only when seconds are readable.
h=11 m=25
